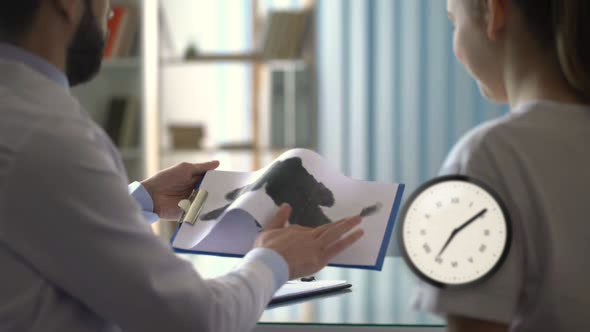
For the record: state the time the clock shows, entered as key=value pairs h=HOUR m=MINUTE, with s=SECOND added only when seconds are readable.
h=7 m=9
